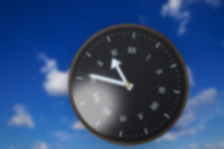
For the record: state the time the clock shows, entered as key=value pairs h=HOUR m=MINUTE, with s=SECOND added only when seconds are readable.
h=10 m=46
